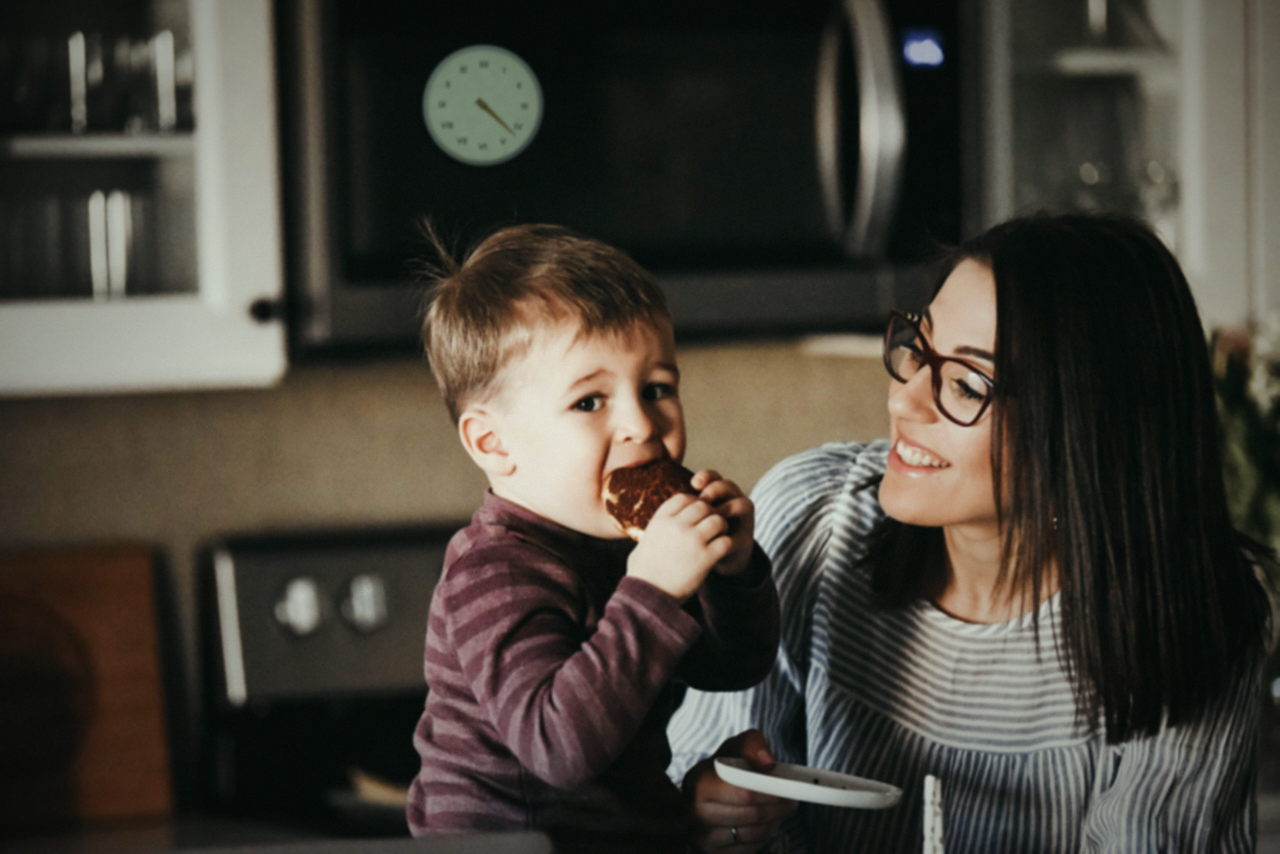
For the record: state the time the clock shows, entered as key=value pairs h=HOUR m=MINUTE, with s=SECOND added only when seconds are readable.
h=4 m=22
